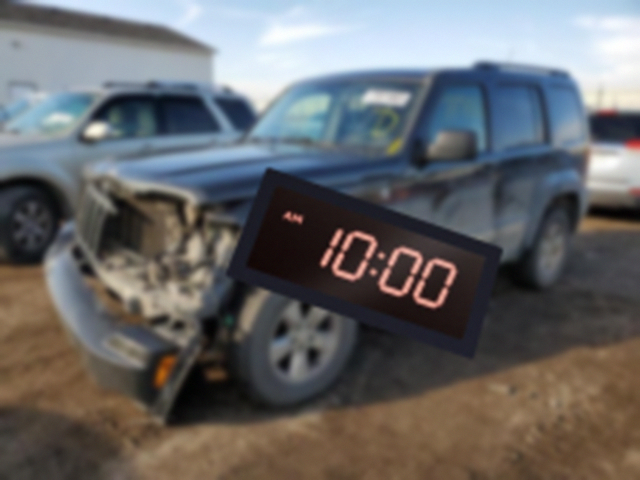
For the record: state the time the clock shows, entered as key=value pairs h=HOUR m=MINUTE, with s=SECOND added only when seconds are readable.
h=10 m=0
